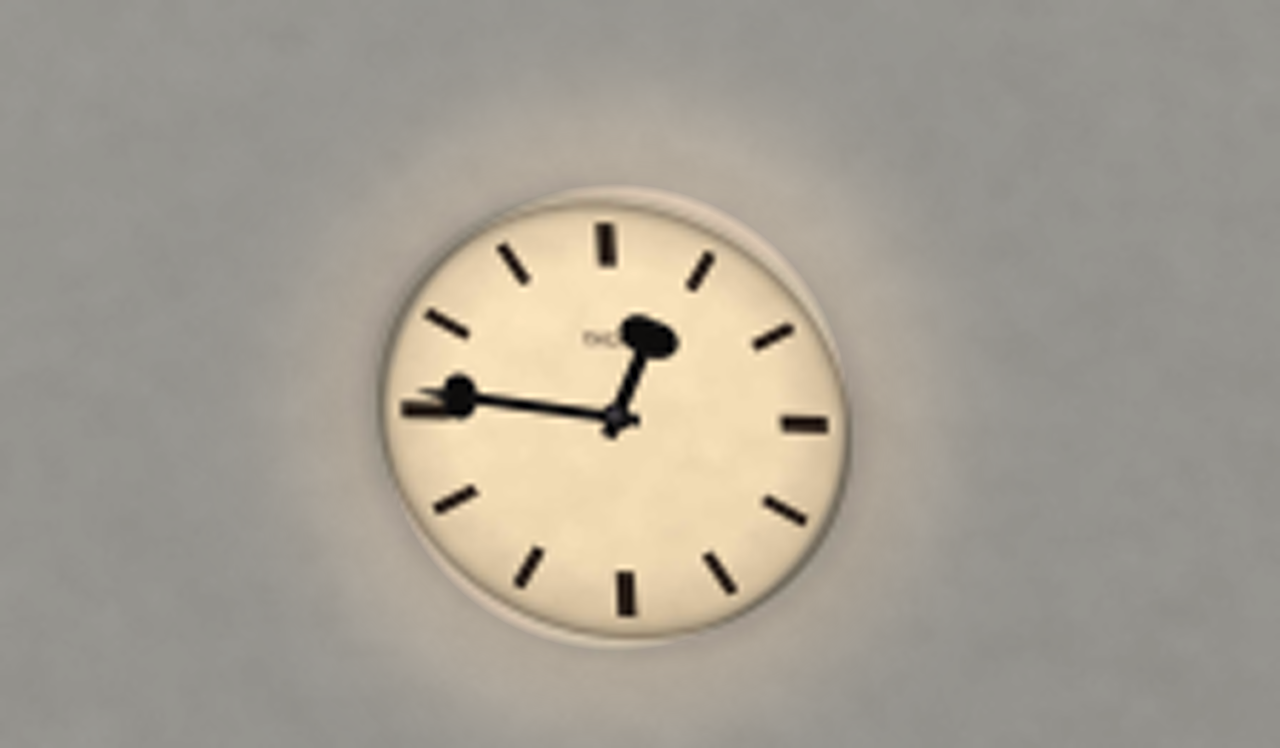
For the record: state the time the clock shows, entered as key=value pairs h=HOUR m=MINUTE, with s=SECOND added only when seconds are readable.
h=12 m=46
